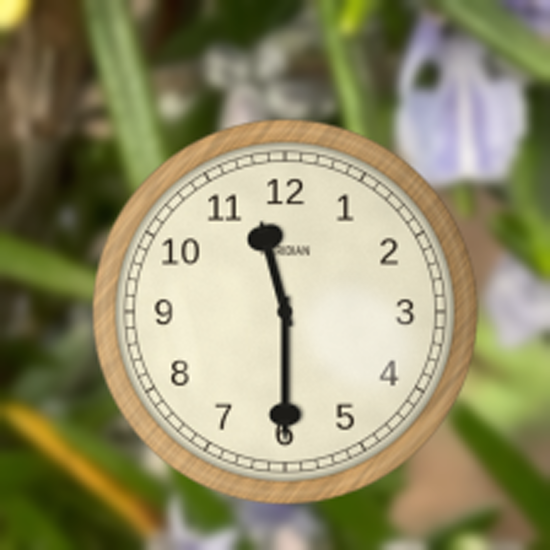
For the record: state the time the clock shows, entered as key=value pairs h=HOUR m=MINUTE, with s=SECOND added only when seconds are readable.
h=11 m=30
